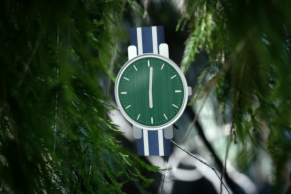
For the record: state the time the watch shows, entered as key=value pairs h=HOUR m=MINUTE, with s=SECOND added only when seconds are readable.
h=6 m=1
